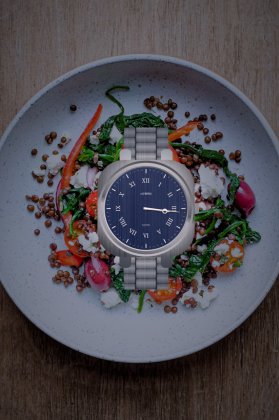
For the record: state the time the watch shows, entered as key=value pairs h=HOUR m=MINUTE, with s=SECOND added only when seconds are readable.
h=3 m=16
